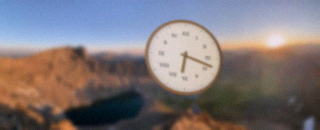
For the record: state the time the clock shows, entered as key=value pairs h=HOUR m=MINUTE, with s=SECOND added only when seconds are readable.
h=6 m=18
